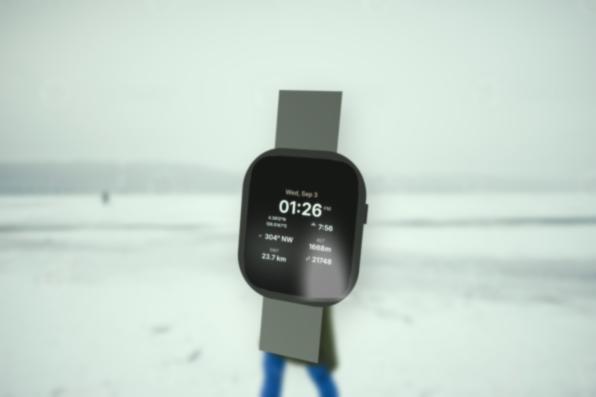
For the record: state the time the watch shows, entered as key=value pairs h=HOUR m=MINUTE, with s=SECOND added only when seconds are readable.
h=1 m=26
